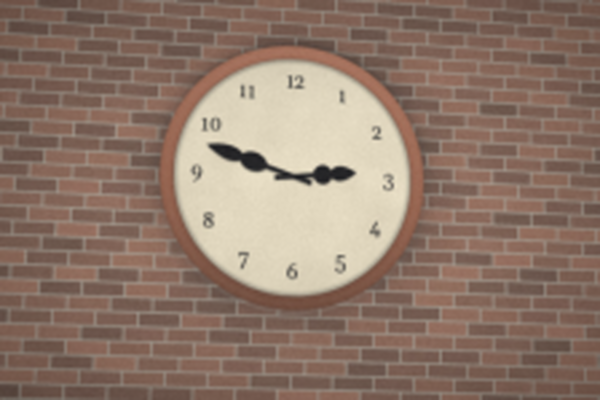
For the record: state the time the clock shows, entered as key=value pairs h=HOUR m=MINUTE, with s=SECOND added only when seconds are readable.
h=2 m=48
